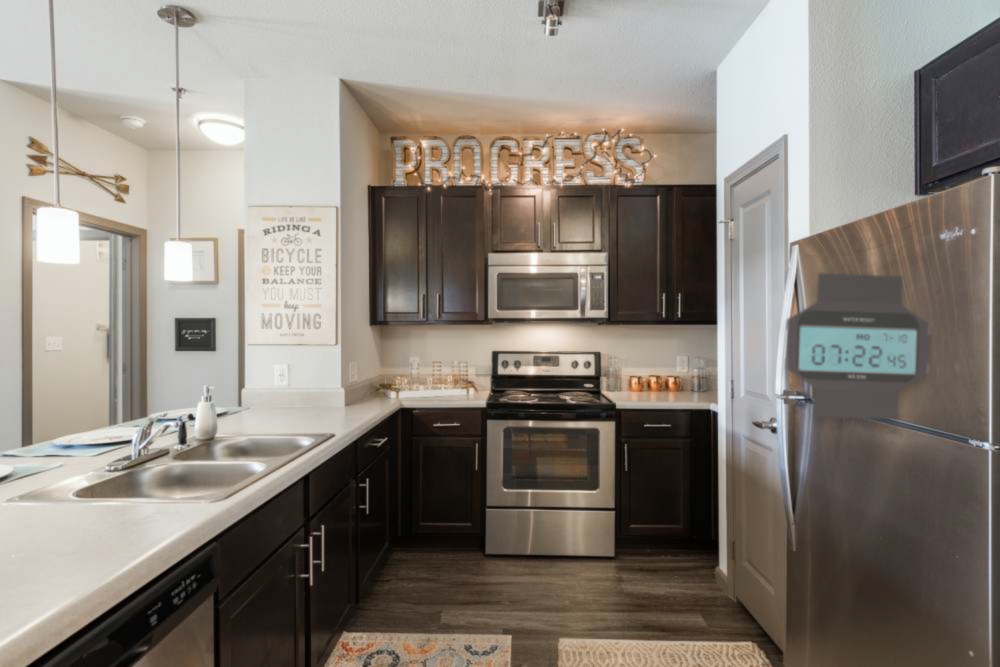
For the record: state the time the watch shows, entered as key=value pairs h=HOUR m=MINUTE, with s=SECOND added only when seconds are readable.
h=7 m=22 s=45
